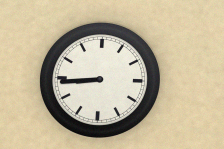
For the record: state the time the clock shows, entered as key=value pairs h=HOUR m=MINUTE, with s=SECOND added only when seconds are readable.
h=8 m=44
